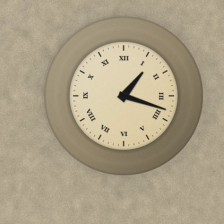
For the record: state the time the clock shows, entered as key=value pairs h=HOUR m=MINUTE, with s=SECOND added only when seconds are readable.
h=1 m=18
